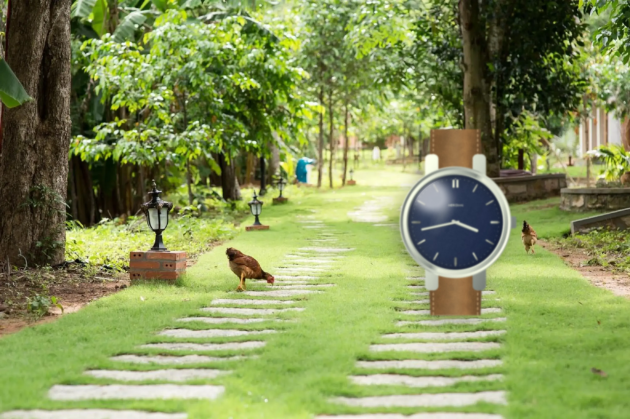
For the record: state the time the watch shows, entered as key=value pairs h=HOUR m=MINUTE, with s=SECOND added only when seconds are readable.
h=3 m=43
